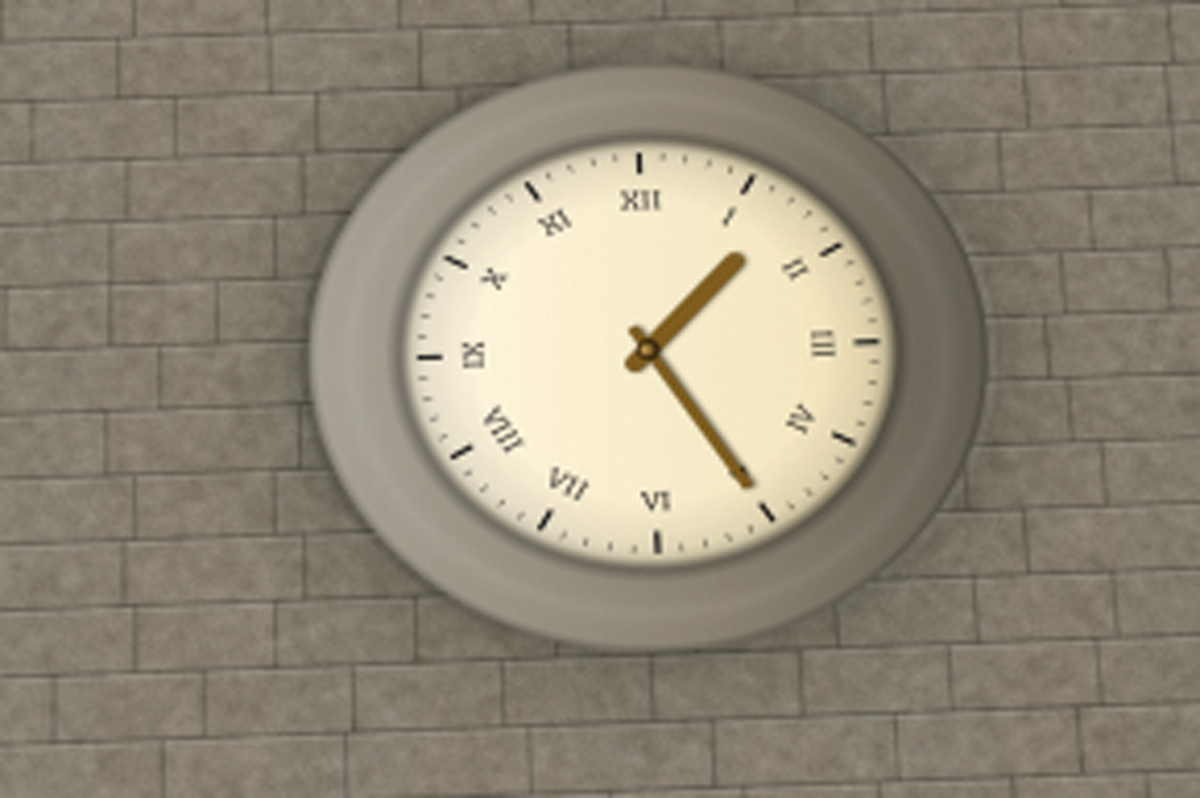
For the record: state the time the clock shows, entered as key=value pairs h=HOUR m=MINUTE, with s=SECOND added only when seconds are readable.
h=1 m=25
